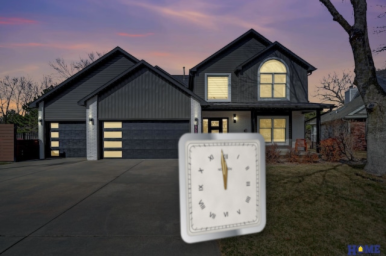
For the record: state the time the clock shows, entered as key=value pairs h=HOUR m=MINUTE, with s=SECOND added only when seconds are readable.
h=11 m=59
